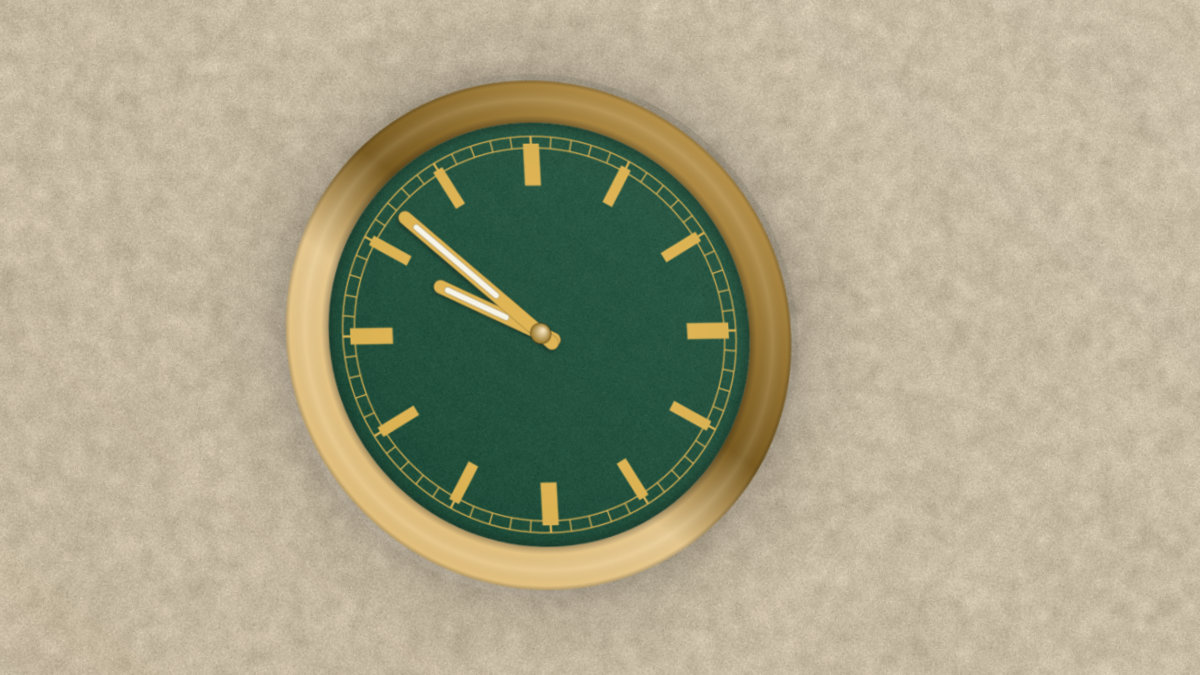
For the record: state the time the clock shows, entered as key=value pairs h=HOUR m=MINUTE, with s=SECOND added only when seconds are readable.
h=9 m=52
